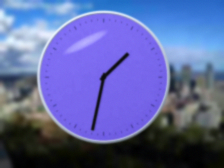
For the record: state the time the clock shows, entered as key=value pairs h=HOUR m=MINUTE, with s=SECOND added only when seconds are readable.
h=1 m=32
